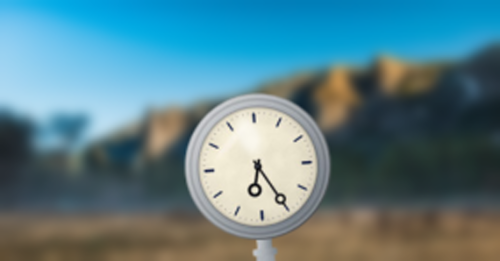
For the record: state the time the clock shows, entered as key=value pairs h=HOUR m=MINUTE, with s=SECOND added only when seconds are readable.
h=6 m=25
